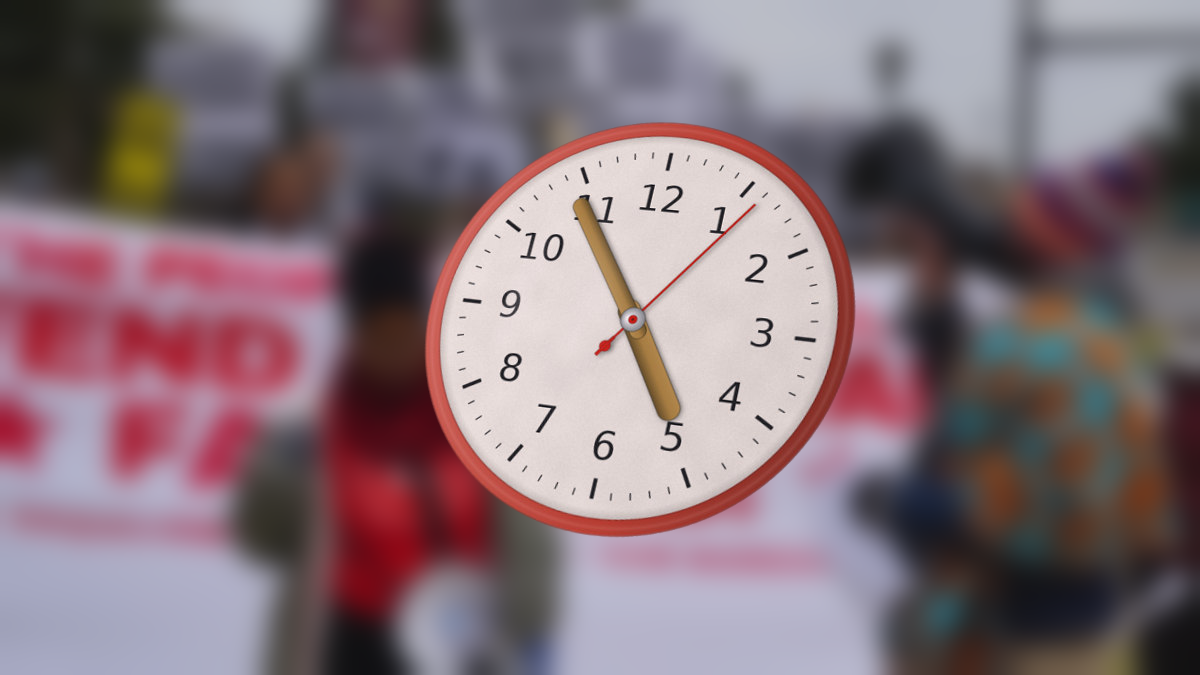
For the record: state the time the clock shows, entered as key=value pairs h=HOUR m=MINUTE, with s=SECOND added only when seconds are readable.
h=4 m=54 s=6
